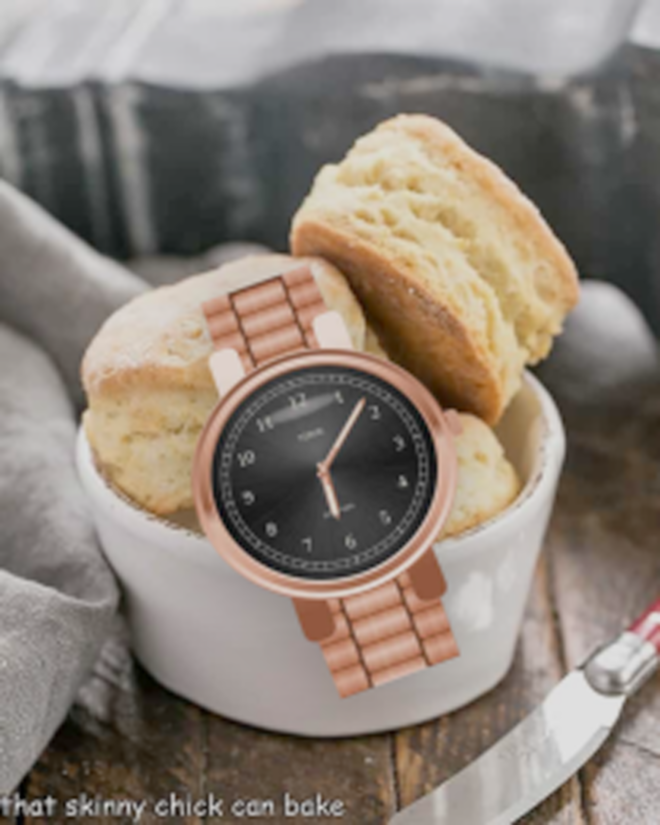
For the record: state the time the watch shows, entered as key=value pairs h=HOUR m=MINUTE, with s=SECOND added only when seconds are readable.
h=6 m=8
